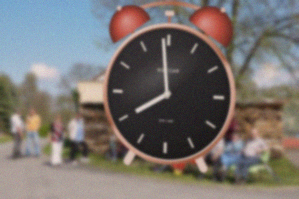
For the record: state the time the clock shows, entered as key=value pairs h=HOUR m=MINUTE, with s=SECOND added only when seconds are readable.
h=7 m=59
